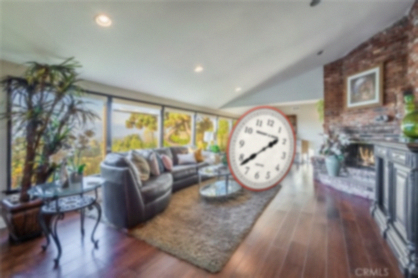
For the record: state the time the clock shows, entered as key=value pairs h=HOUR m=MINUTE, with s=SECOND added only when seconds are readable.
h=1 m=38
